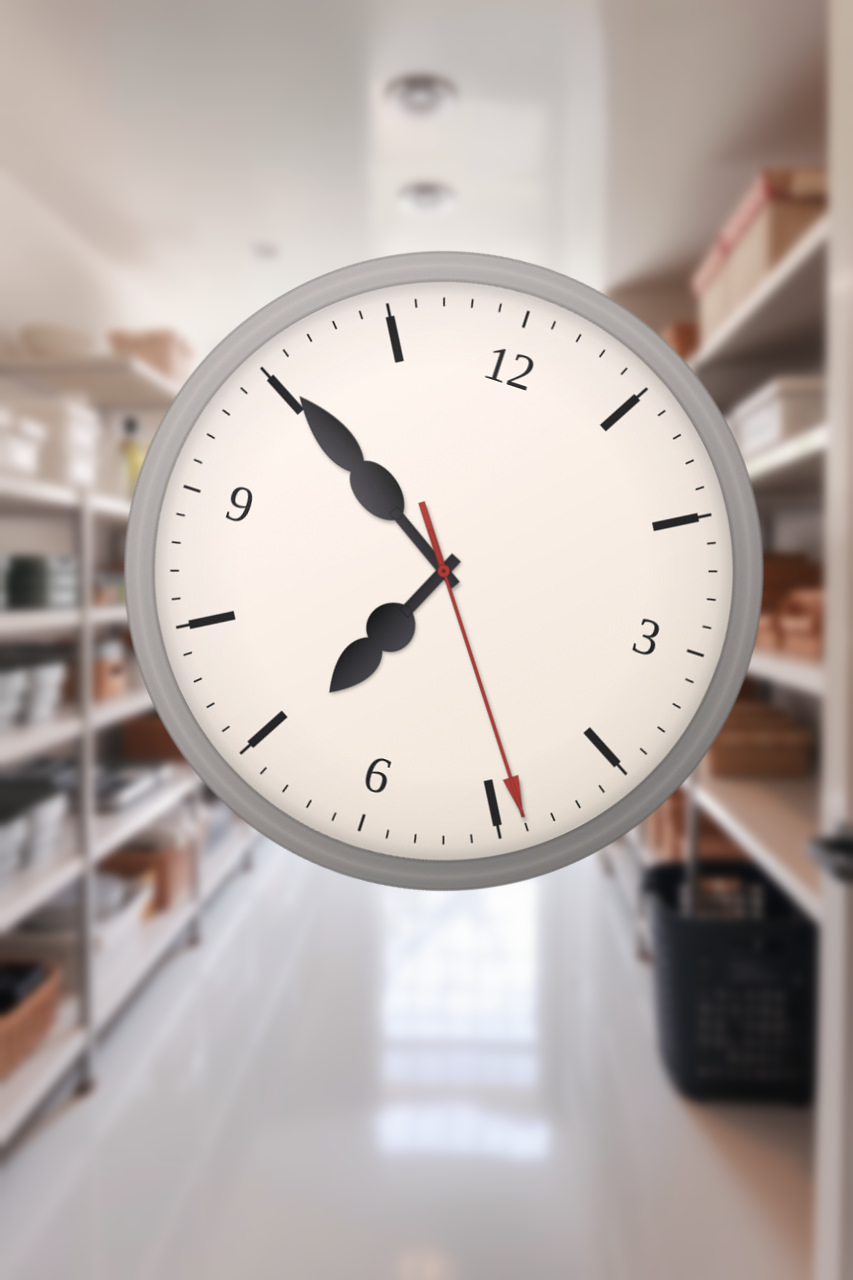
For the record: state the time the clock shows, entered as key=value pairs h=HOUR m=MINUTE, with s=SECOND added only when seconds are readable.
h=6 m=50 s=24
